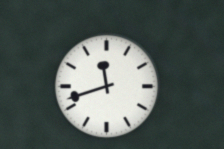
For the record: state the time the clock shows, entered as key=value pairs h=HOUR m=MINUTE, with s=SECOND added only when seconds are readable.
h=11 m=42
